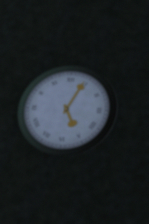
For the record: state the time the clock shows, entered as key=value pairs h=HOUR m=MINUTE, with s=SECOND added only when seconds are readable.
h=5 m=4
